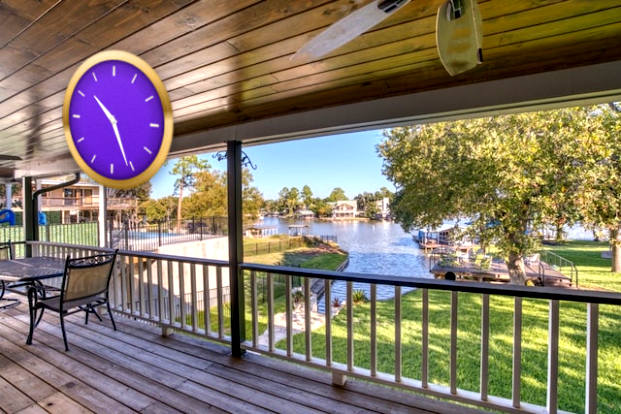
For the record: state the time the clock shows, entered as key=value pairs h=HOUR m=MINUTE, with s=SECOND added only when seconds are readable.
h=10 m=26
